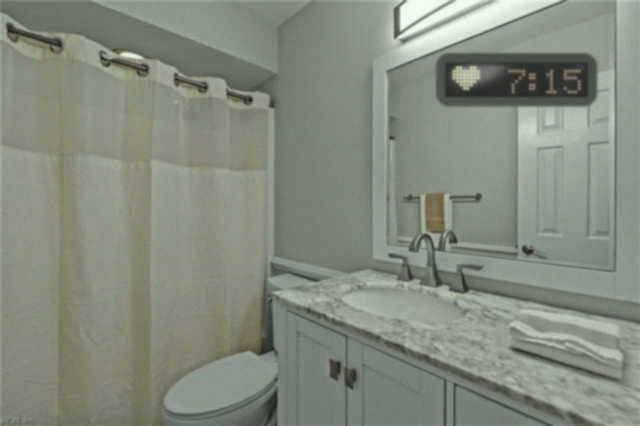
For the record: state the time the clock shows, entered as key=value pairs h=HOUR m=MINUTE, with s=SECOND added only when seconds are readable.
h=7 m=15
